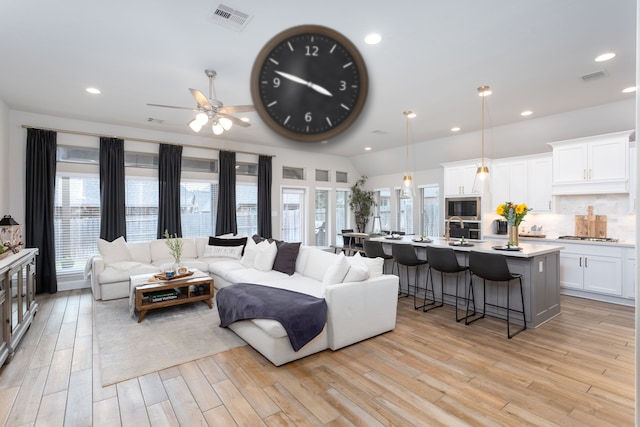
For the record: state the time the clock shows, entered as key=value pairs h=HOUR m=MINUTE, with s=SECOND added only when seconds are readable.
h=3 m=48
